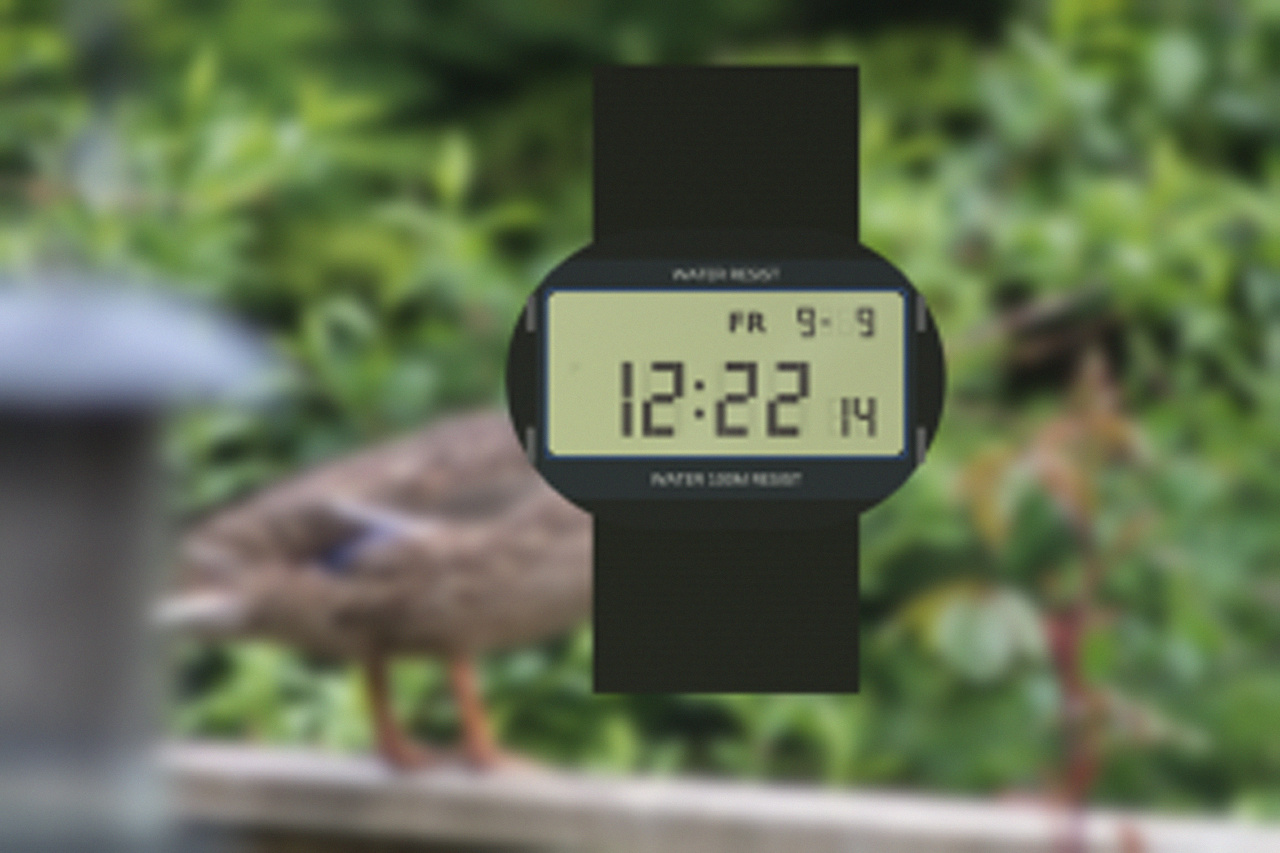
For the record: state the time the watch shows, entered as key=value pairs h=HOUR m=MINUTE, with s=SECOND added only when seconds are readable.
h=12 m=22 s=14
